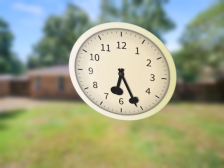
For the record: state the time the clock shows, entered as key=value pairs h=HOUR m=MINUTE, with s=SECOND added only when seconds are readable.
h=6 m=26
